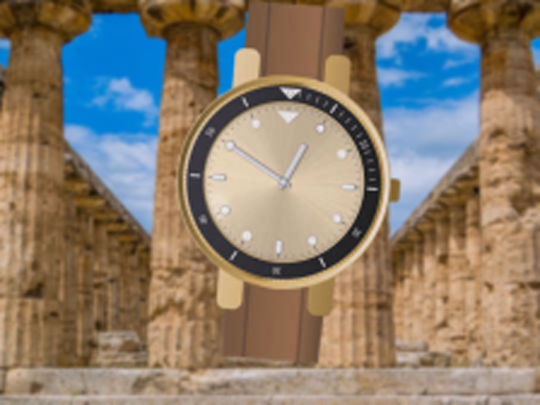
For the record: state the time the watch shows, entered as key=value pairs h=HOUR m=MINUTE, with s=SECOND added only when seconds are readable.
h=12 m=50
